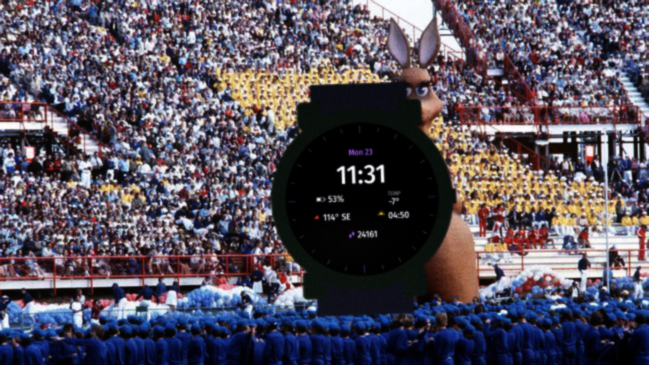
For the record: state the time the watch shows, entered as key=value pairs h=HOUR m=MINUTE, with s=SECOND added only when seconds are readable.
h=11 m=31
